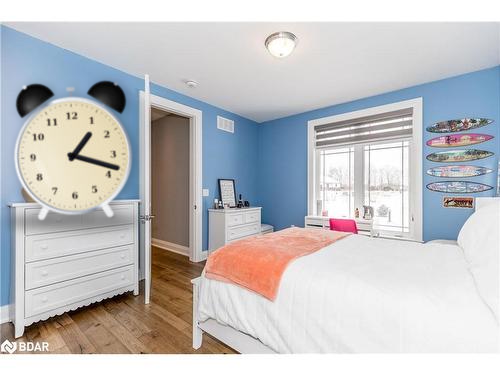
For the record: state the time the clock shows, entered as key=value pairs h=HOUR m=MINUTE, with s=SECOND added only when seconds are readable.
h=1 m=18
